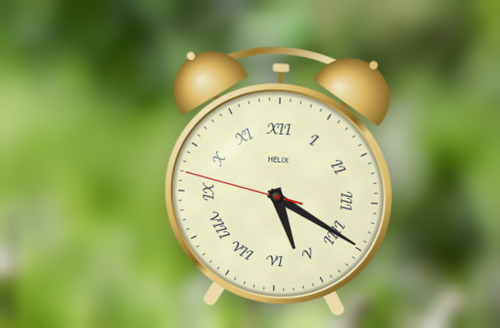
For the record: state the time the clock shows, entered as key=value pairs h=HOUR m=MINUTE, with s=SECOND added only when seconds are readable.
h=5 m=19 s=47
